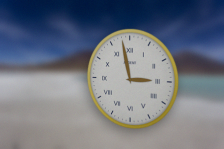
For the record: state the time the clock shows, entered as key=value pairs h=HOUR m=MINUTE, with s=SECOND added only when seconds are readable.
h=2 m=58
